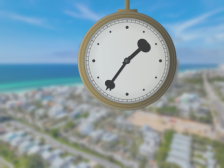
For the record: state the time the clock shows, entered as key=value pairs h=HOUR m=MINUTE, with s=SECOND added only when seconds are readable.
h=1 m=36
